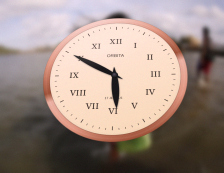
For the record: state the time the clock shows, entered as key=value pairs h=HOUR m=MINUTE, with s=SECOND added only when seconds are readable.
h=5 m=50
